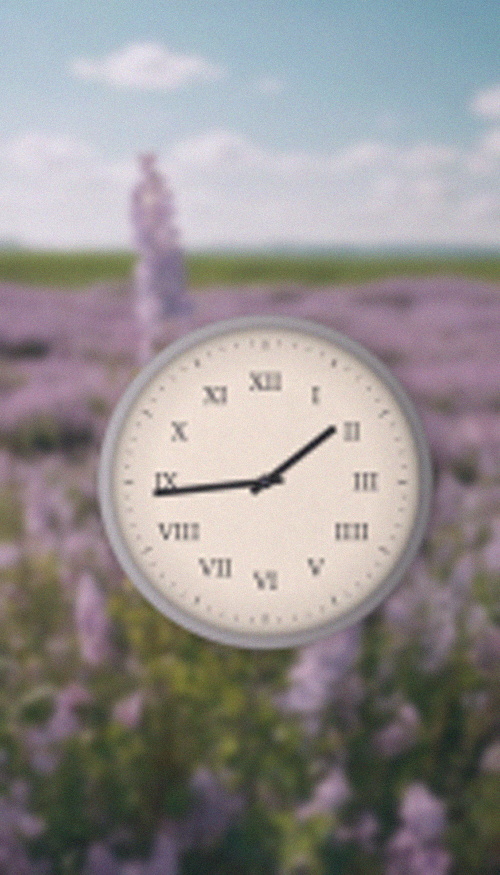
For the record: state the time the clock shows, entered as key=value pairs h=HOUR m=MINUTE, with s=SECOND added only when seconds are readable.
h=1 m=44
